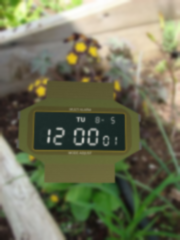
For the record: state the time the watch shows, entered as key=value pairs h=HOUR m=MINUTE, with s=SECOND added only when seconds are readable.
h=12 m=0 s=1
